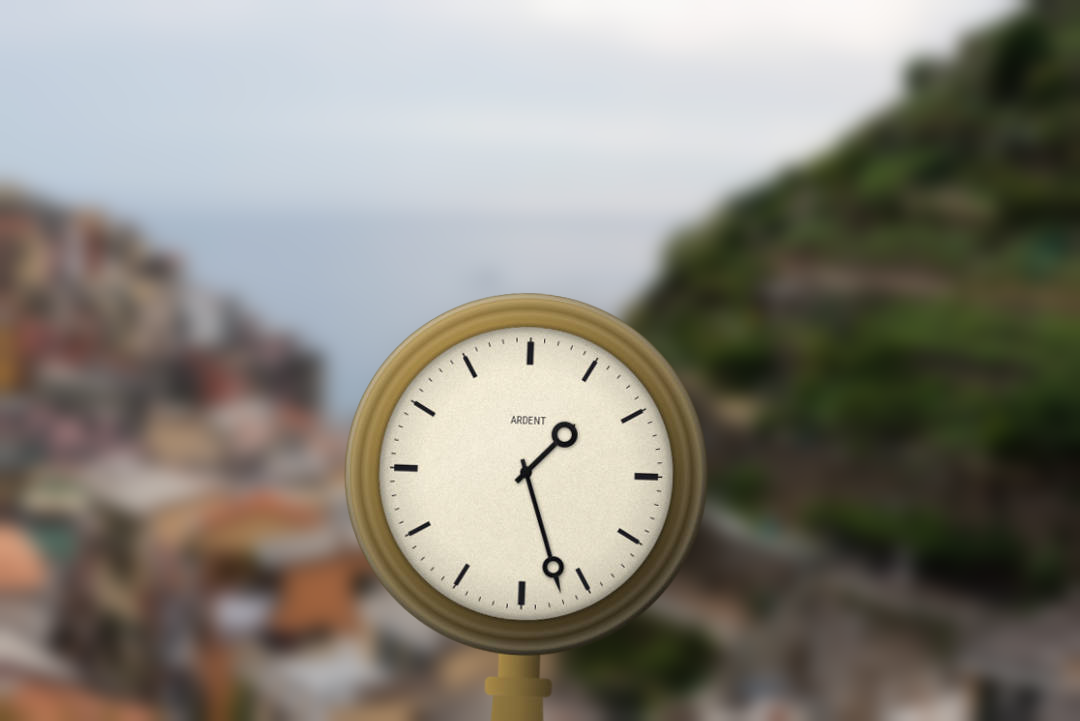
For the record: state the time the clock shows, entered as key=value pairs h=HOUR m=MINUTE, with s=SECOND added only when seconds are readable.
h=1 m=27
